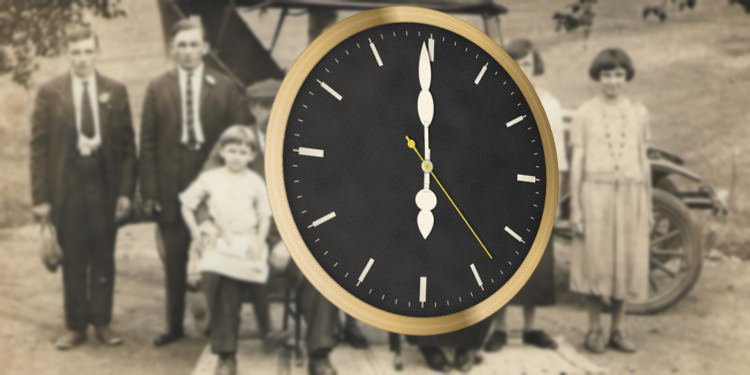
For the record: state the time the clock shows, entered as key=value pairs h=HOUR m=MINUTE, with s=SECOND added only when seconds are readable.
h=5 m=59 s=23
